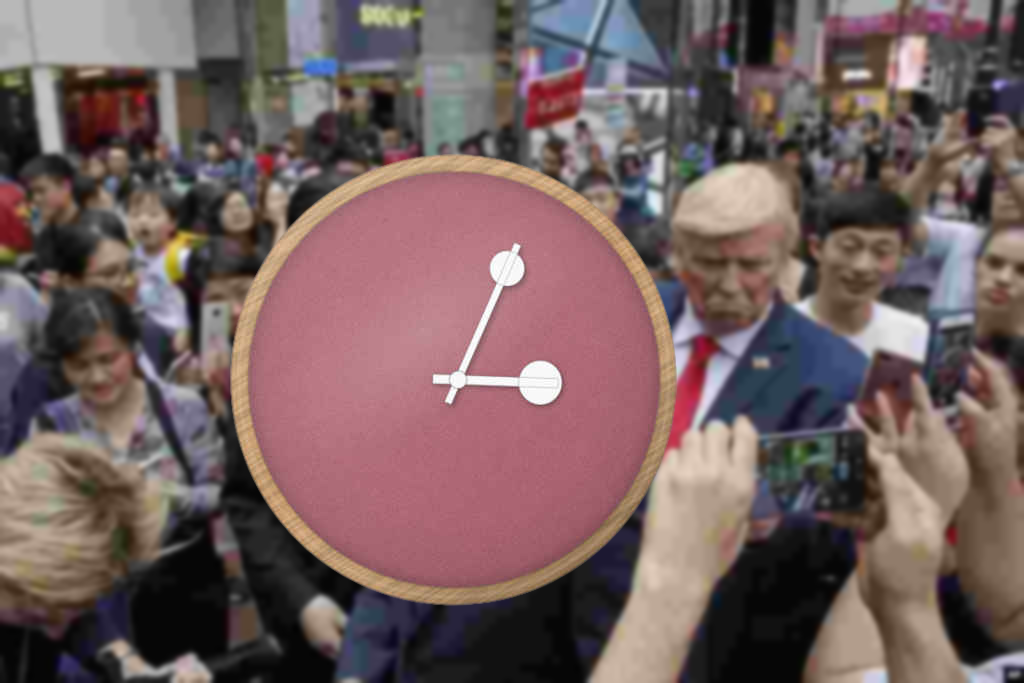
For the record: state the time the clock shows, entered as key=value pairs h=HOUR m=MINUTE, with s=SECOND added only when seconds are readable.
h=3 m=4
